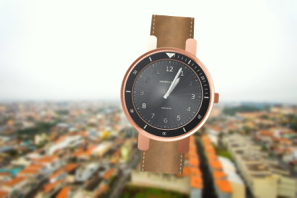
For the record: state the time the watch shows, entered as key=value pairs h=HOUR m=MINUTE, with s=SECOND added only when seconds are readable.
h=1 m=4
